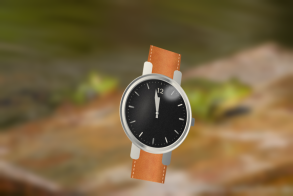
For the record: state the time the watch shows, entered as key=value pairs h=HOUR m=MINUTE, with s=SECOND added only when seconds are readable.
h=11 m=58
